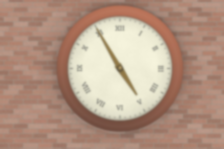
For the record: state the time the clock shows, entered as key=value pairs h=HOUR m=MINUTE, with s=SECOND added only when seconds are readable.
h=4 m=55
